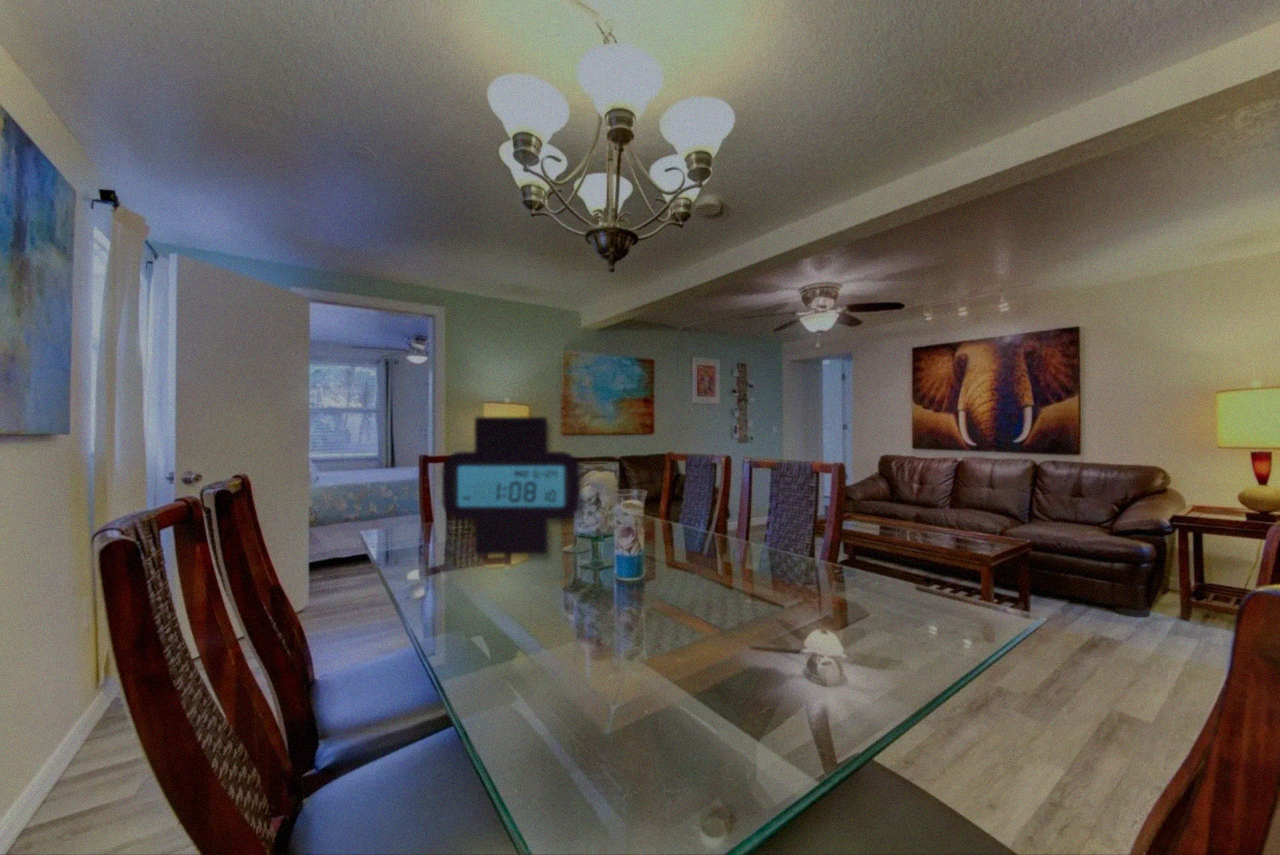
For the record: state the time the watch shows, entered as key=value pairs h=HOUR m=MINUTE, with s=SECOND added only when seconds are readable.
h=1 m=8
